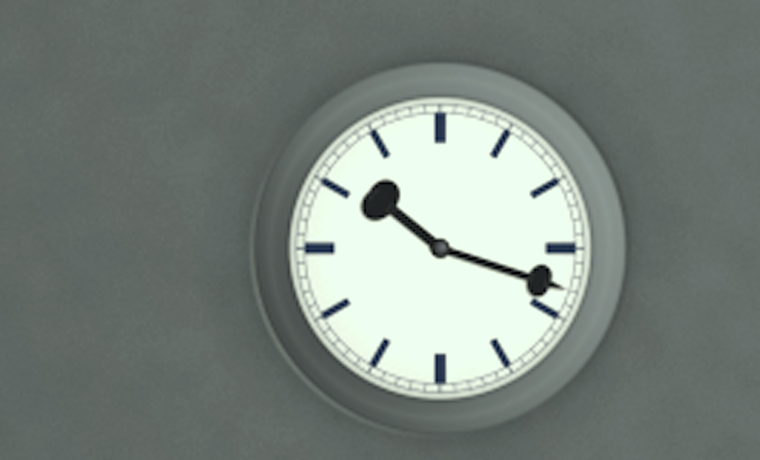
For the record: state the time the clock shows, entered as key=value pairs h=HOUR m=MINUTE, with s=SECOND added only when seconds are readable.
h=10 m=18
